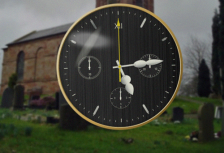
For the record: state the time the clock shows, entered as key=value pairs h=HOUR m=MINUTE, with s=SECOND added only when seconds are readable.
h=5 m=14
